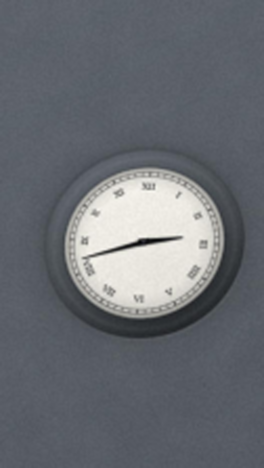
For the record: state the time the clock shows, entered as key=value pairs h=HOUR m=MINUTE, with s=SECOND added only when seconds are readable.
h=2 m=42
